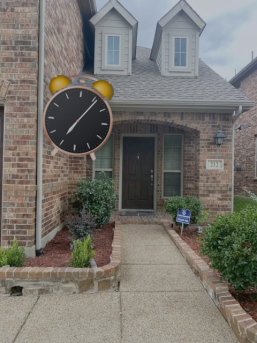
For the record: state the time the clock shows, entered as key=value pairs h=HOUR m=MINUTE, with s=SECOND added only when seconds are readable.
h=7 m=6
